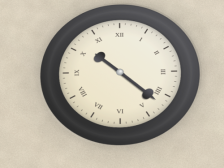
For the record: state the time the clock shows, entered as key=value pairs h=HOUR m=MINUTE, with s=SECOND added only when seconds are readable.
h=10 m=22
